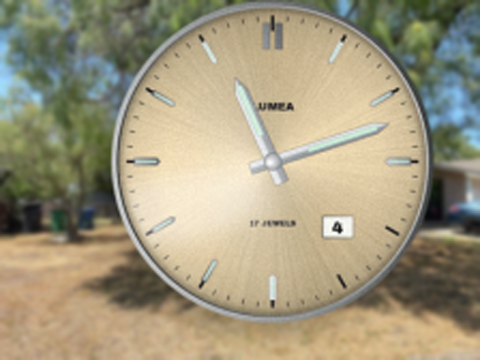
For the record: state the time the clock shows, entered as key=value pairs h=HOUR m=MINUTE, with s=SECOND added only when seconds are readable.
h=11 m=12
